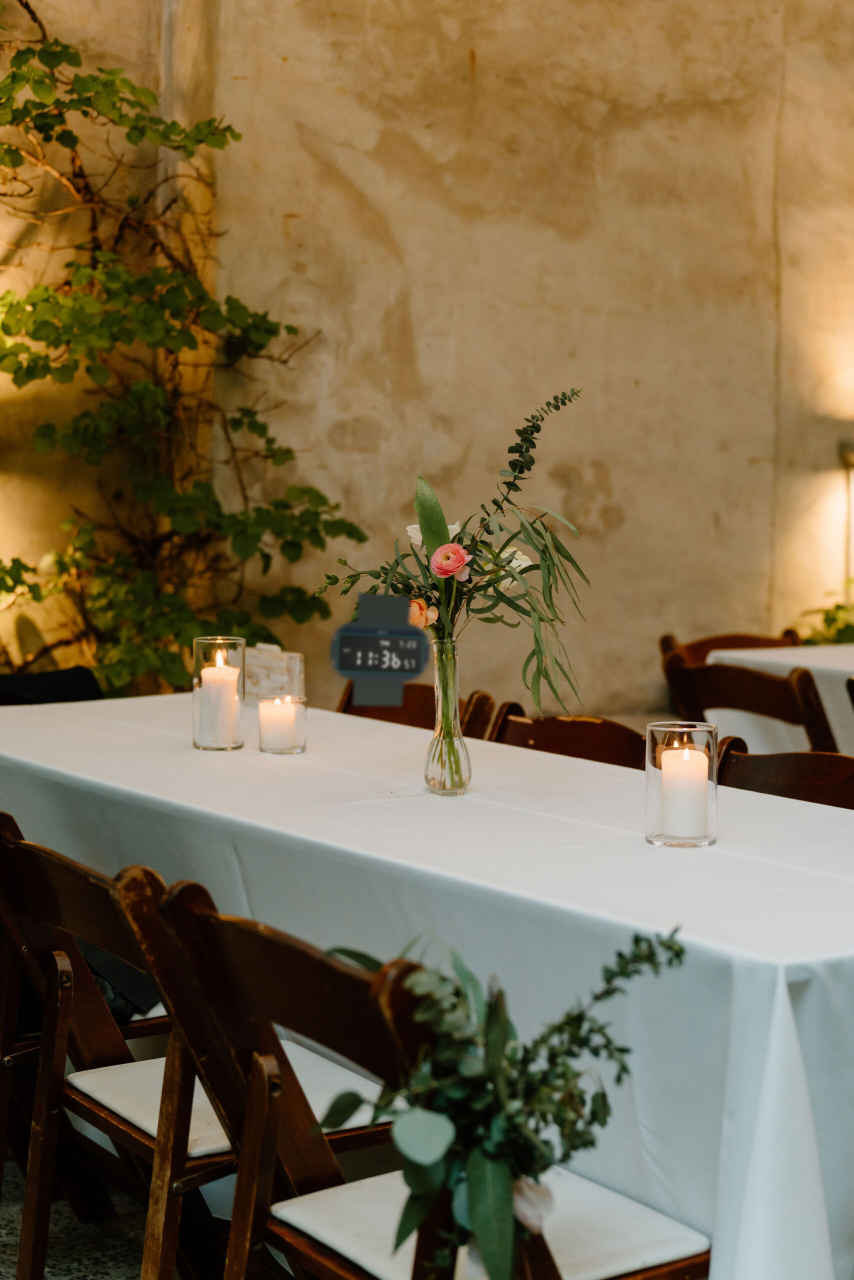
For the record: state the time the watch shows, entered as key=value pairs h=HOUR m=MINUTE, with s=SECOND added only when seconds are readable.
h=11 m=36
